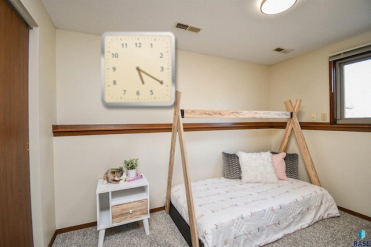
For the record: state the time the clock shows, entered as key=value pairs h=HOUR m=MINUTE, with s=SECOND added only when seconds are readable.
h=5 m=20
